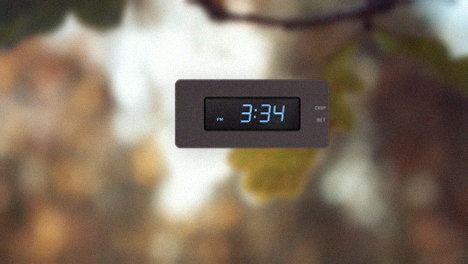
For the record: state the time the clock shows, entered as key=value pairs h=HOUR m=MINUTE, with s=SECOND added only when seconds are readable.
h=3 m=34
